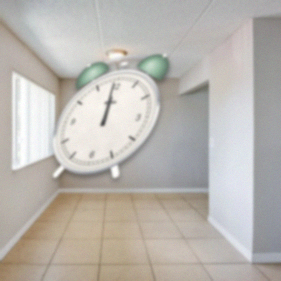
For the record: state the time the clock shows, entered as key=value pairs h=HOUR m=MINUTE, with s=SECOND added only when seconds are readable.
h=11 m=59
